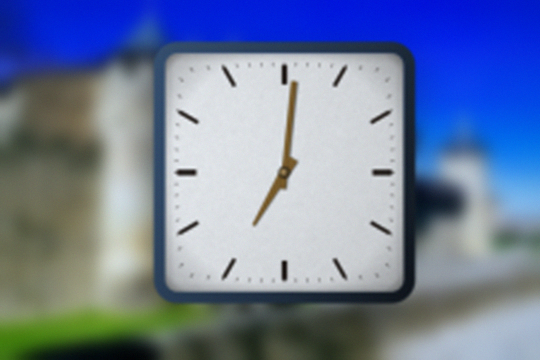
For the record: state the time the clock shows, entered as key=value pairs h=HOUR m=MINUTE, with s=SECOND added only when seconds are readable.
h=7 m=1
